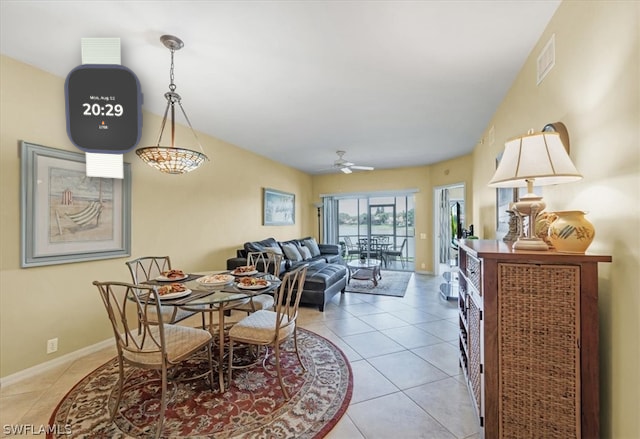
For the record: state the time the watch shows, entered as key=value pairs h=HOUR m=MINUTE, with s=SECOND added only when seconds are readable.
h=20 m=29
